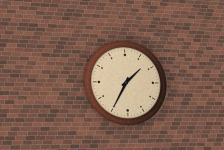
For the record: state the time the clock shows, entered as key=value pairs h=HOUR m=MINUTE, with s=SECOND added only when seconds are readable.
h=1 m=35
